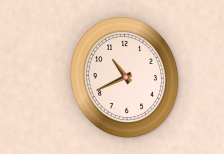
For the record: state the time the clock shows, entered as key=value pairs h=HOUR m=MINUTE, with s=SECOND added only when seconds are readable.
h=10 m=41
